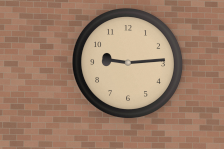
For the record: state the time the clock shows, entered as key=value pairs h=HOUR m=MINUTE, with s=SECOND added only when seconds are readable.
h=9 m=14
